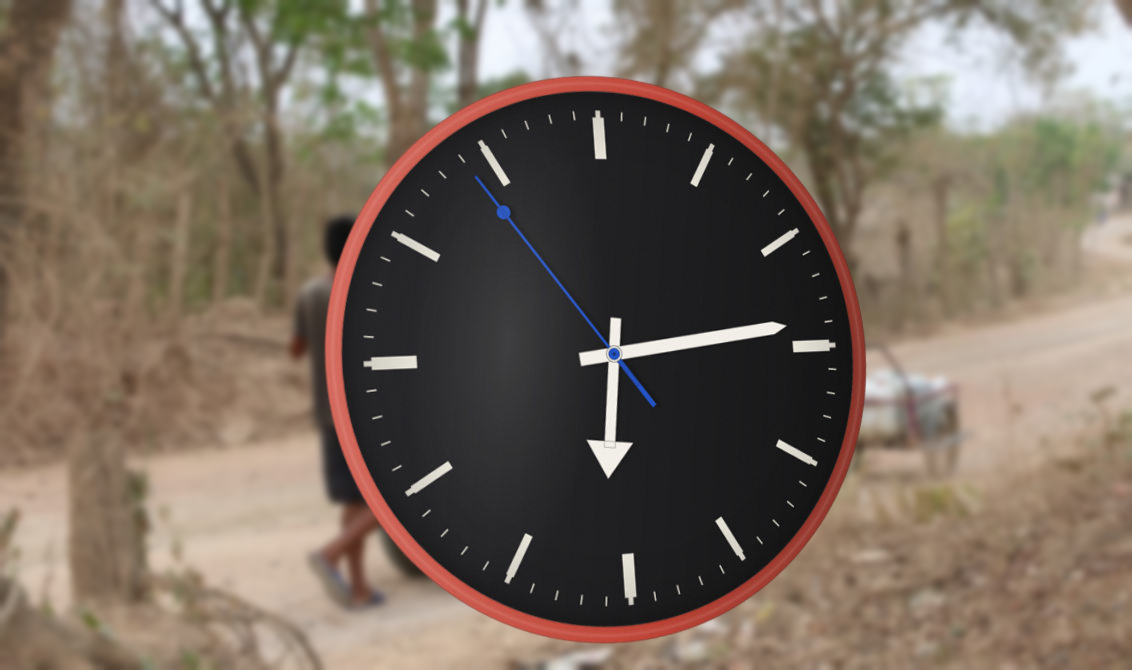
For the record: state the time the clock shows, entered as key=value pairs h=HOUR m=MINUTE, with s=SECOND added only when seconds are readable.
h=6 m=13 s=54
